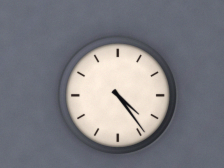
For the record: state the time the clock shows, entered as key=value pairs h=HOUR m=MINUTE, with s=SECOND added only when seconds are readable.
h=4 m=24
